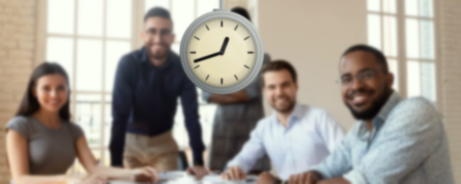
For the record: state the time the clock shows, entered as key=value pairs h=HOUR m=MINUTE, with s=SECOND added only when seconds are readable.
h=12 m=42
